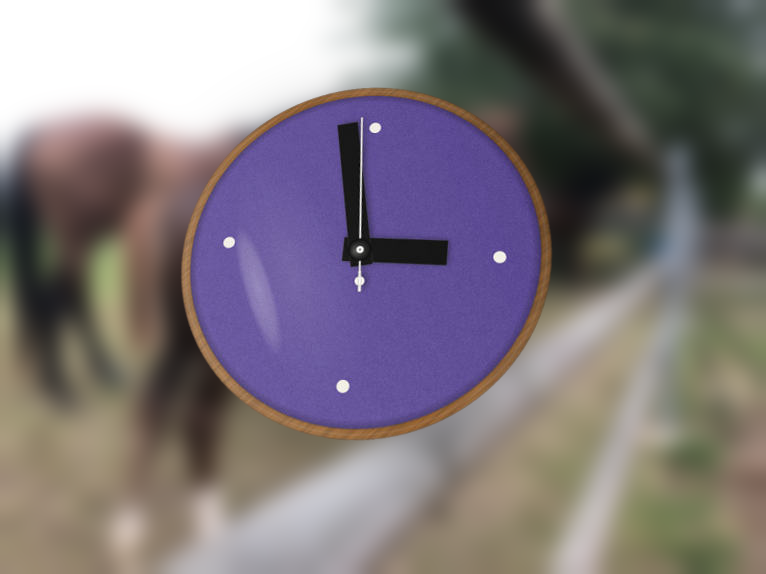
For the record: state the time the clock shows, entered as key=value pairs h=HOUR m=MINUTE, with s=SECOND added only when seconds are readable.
h=2 m=57 s=59
